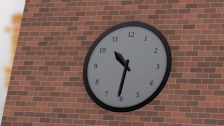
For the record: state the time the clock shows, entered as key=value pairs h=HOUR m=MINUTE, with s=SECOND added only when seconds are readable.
h=10 m=31
